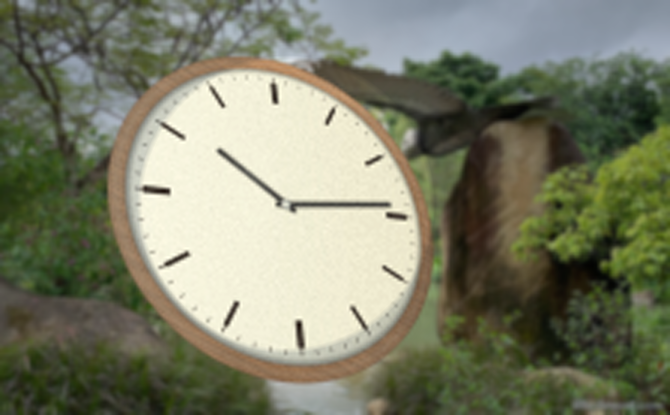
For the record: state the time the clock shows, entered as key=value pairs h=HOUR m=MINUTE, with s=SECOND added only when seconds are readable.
h=10 m=14
